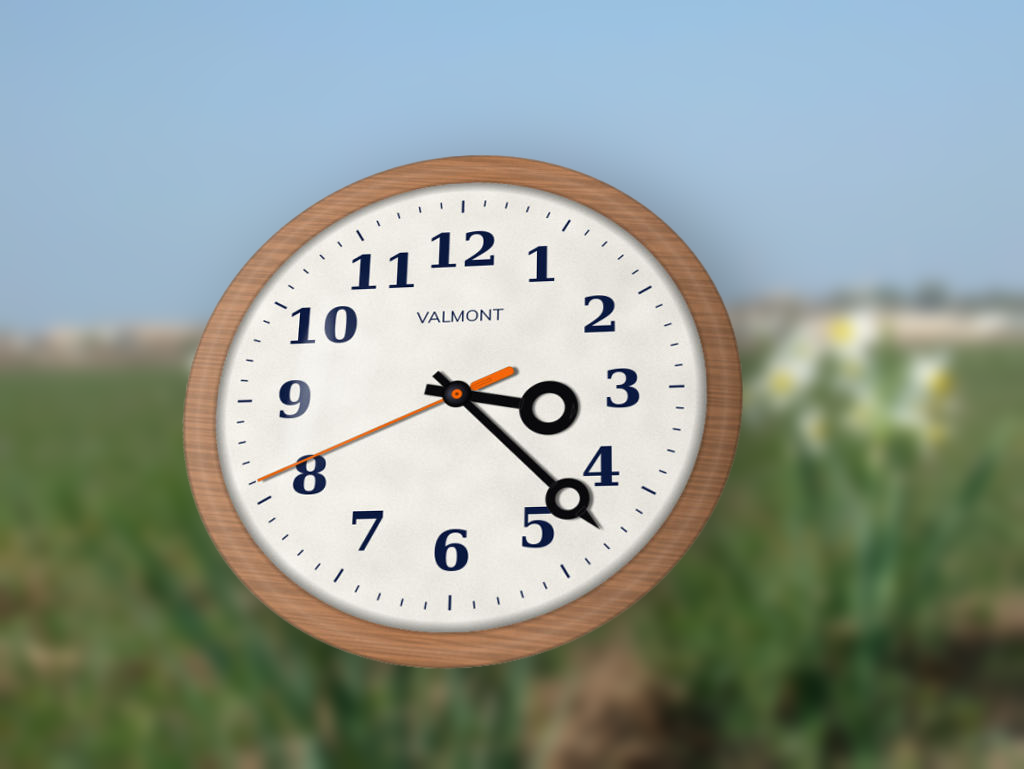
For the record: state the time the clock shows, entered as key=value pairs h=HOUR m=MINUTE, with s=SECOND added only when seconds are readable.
h=3 m=22 s=41
